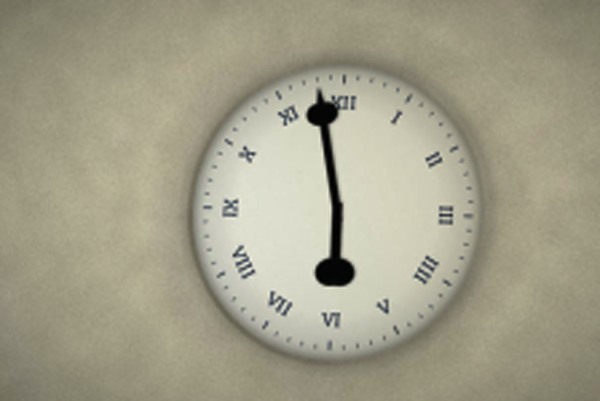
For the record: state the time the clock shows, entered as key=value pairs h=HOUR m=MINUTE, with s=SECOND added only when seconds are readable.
h=5 m=58
